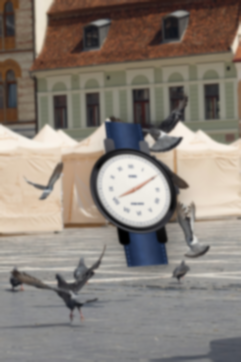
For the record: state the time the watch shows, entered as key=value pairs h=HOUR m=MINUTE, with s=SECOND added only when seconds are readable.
h=8 m=10
